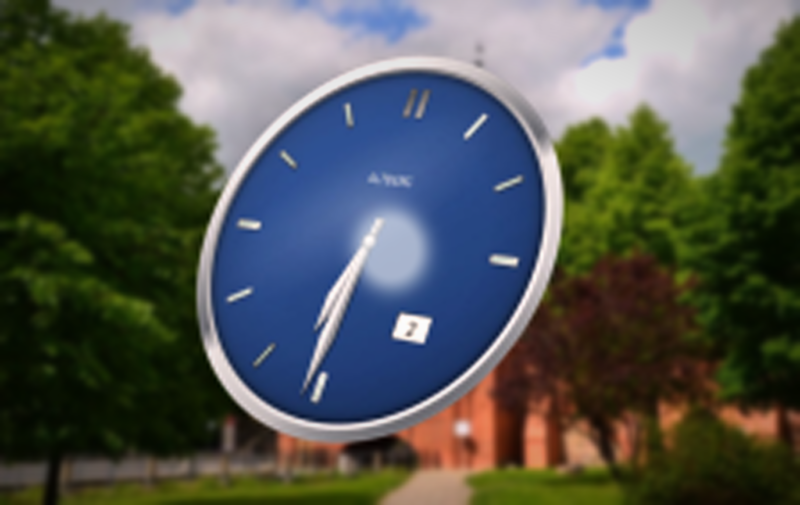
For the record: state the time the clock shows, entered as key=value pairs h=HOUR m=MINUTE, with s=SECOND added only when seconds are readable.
h=6 m=31
